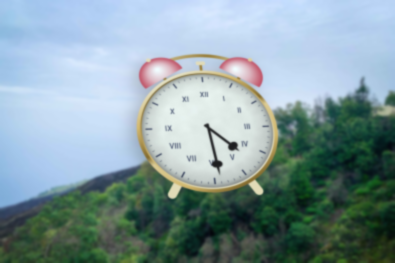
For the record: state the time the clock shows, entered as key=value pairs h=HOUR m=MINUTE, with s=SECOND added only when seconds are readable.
h=4 m=29
